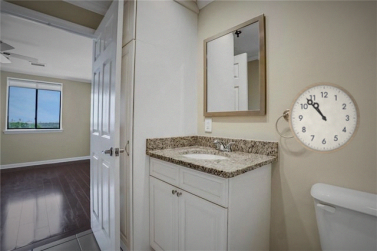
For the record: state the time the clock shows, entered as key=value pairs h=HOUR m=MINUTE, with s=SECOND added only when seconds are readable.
h=10 m=53
